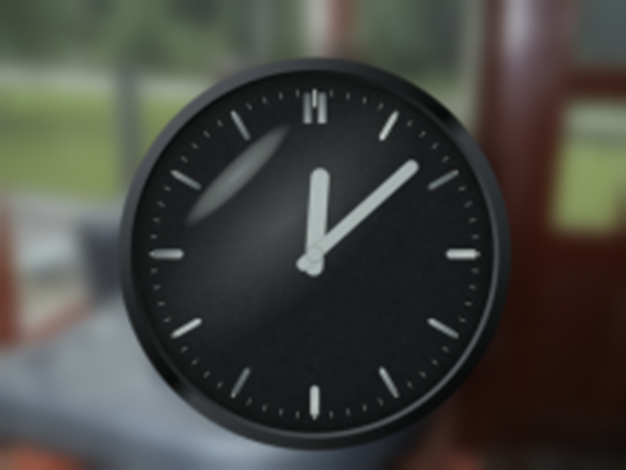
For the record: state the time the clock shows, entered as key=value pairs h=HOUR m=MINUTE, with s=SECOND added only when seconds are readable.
h=12 m=8
